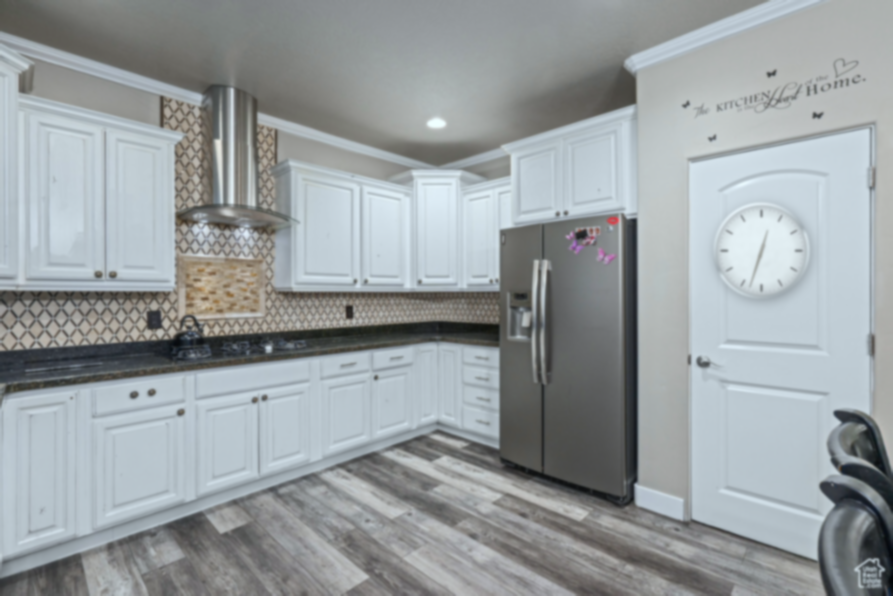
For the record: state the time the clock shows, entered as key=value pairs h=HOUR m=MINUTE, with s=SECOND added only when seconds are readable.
h=12 m=33
